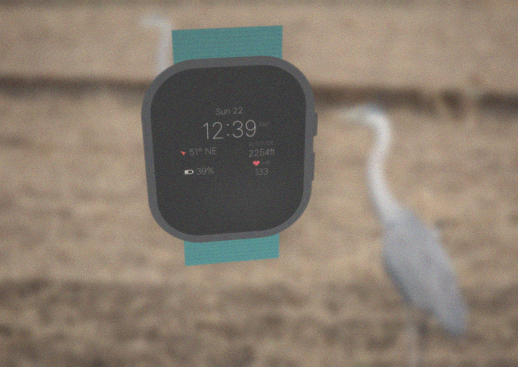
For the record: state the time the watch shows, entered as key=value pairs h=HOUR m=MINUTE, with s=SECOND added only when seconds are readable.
h=12 m=39
